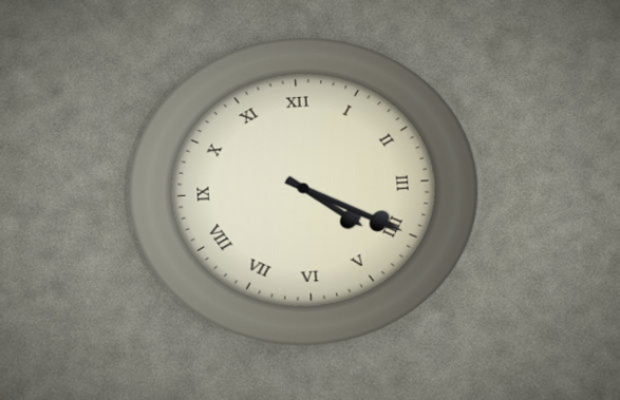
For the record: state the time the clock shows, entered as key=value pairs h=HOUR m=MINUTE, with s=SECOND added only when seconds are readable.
h=4 m=20
